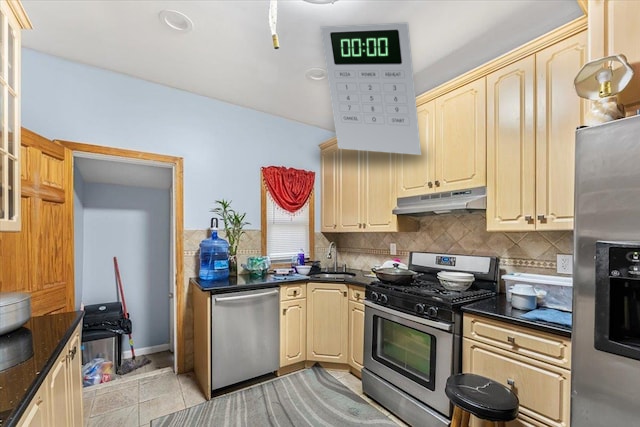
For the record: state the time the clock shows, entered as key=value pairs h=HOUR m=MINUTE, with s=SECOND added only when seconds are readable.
h=0 m=0
